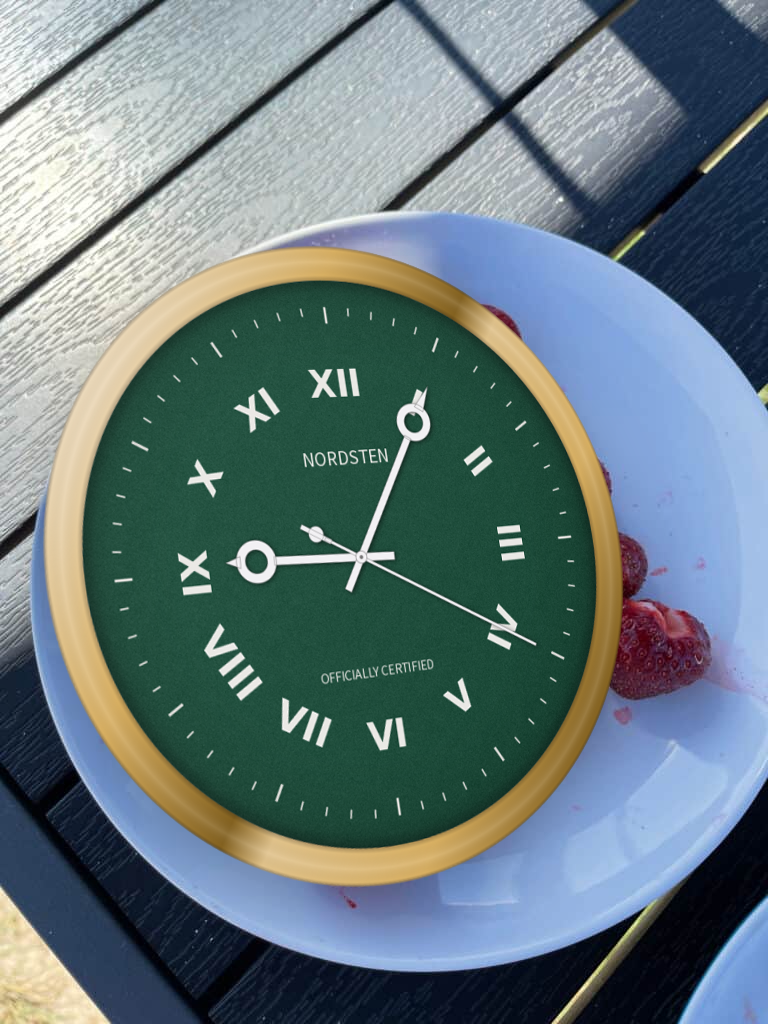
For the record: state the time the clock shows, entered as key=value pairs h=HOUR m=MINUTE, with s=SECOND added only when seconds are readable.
h=9 m=5 s=20
